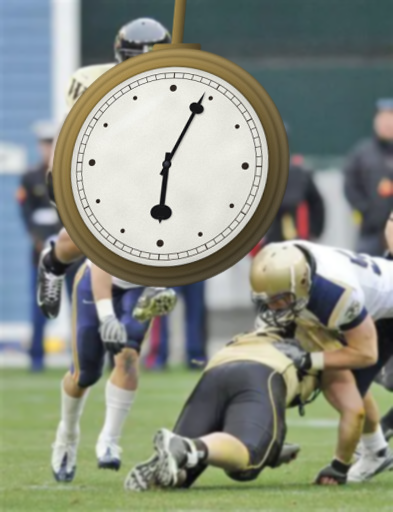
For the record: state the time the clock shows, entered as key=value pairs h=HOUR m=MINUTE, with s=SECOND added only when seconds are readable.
h=6 m=4
